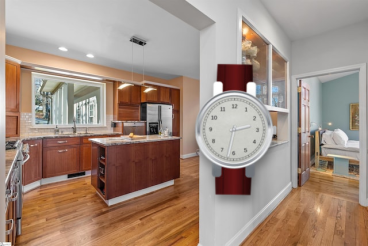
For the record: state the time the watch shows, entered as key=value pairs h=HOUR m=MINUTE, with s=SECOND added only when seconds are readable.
h=2 m=32
